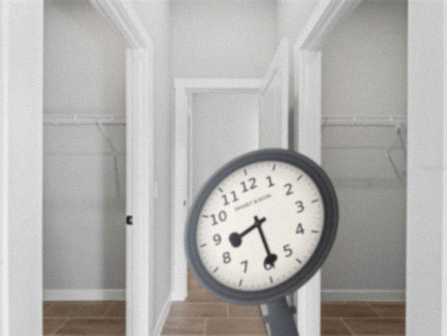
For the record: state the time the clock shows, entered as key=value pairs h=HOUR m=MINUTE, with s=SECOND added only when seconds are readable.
h=8 m=29
